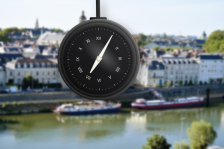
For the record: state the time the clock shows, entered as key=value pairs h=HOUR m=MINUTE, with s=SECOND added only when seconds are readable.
h=7 m=5
